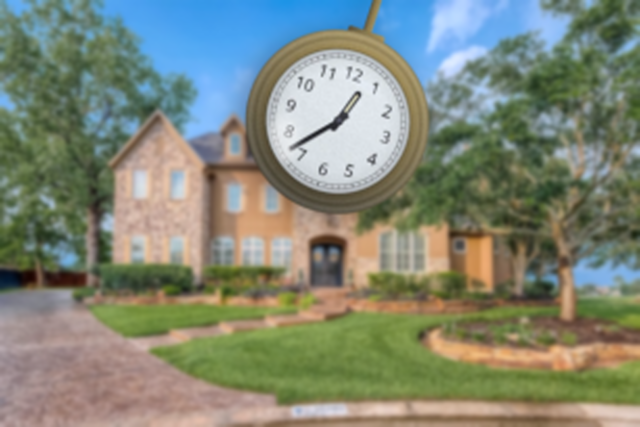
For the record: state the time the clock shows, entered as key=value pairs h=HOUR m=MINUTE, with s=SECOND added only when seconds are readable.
h=12 m=37
